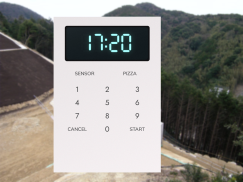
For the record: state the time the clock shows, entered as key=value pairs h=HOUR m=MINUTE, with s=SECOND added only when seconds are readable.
h=17 m=20
